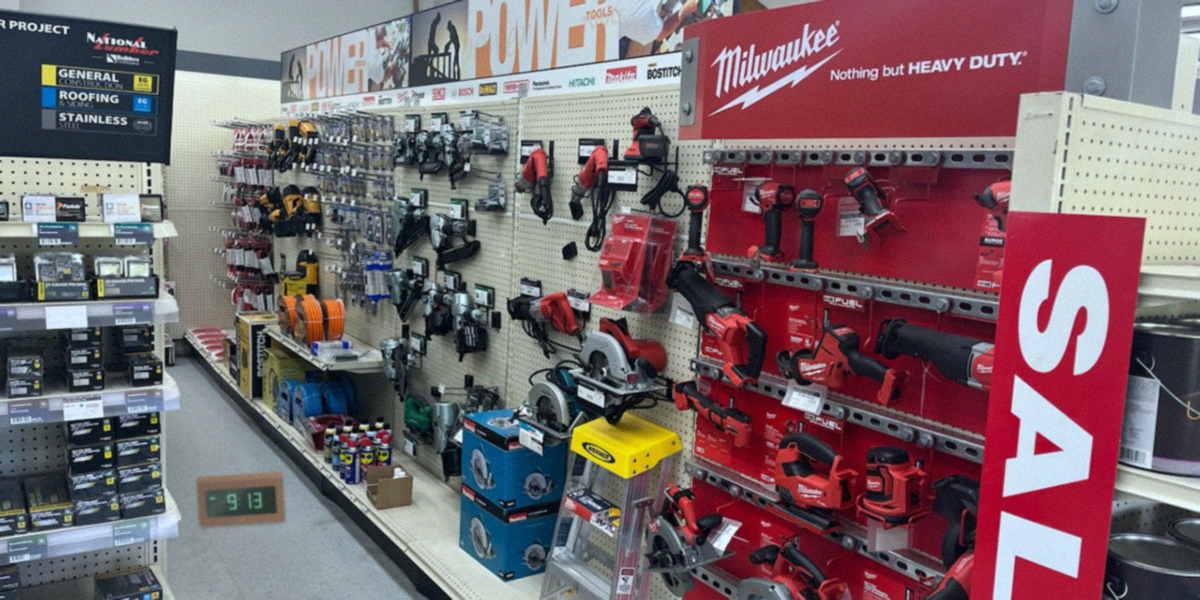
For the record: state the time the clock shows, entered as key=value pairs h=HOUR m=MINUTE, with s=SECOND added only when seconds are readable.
h=9 m=13
